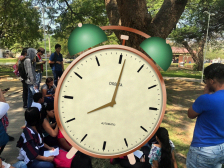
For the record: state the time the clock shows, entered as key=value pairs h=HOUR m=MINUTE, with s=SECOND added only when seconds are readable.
h=8 m=1
